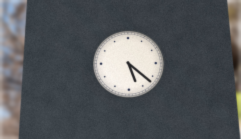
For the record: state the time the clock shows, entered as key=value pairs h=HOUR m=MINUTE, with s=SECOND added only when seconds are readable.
h=5 m=22
